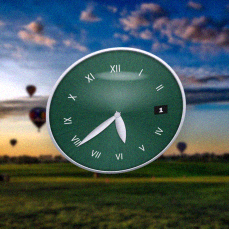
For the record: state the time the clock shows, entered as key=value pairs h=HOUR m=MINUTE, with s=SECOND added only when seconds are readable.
h=5 m=39
